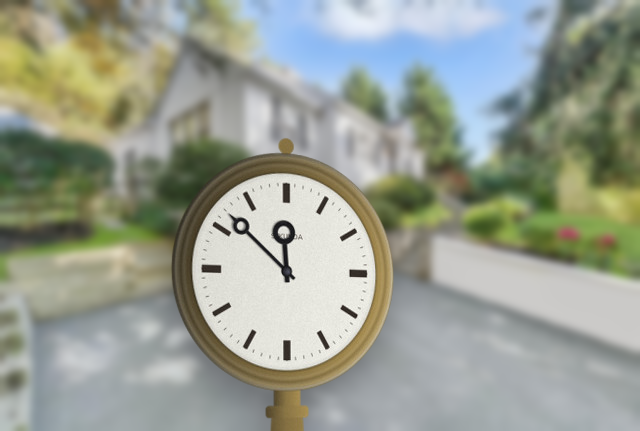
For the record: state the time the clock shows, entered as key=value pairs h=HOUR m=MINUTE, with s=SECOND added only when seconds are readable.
h=11 m=52
